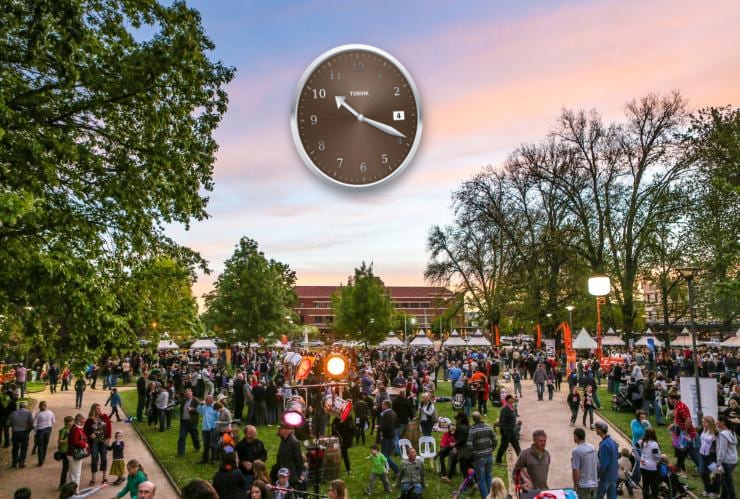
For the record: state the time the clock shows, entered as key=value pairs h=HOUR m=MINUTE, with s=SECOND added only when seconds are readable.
h=10 m=19
